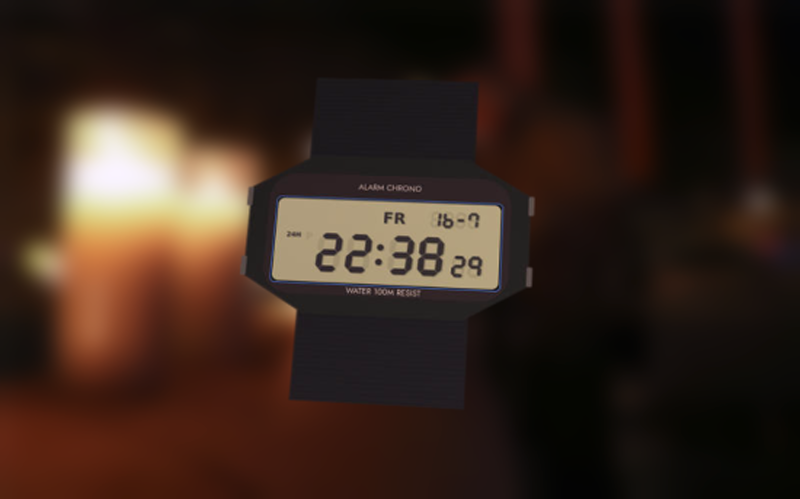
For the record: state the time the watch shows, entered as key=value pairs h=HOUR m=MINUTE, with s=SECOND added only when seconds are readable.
h=22 m=38 s=29
